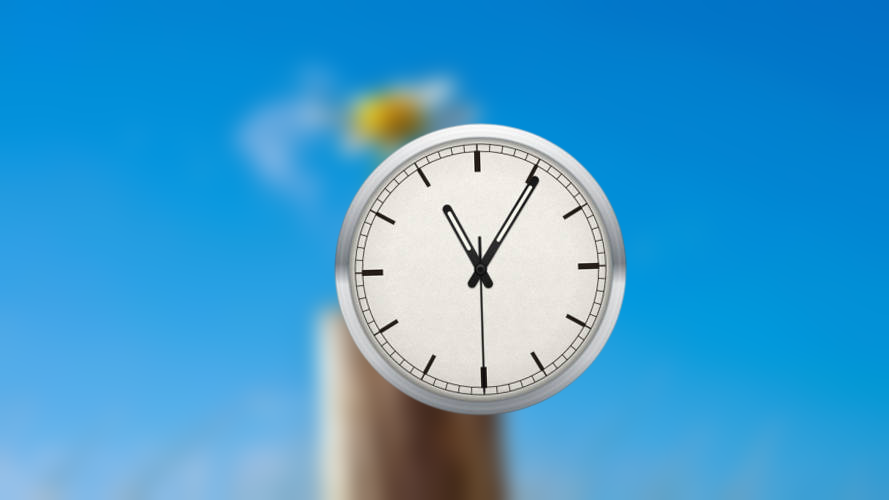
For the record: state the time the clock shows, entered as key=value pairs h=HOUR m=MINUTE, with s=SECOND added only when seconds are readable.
h=11 m=5 s=30
